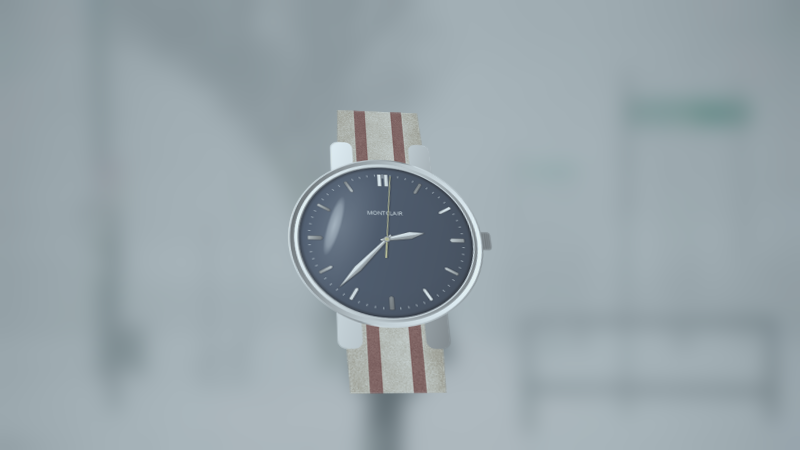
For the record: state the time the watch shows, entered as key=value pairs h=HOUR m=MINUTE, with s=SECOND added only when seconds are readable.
h=2 m=37 s=1
